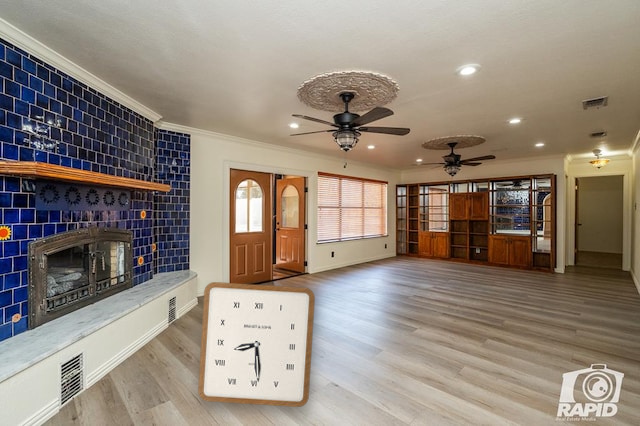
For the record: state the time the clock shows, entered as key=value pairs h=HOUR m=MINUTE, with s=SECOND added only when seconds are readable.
h=8 m=29
